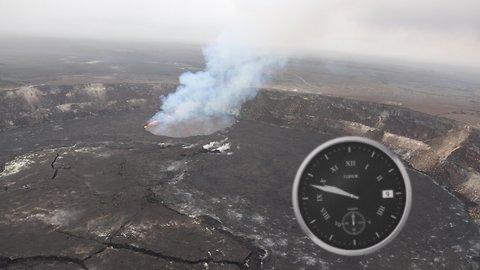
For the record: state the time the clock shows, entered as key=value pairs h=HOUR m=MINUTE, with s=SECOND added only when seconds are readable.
h=9 m=48
